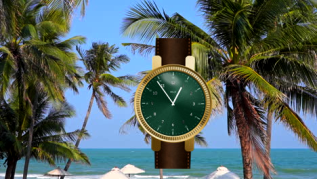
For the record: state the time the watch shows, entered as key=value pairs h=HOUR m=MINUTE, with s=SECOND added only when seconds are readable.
h=12 m=54
